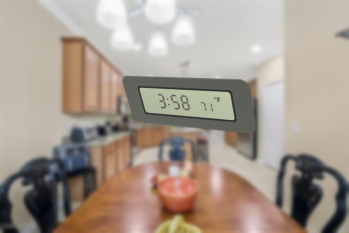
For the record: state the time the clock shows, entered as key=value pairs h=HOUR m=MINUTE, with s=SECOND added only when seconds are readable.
h=3 m=58
